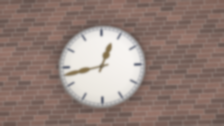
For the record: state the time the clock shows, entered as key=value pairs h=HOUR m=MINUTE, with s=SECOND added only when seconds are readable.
h=12 m=43
